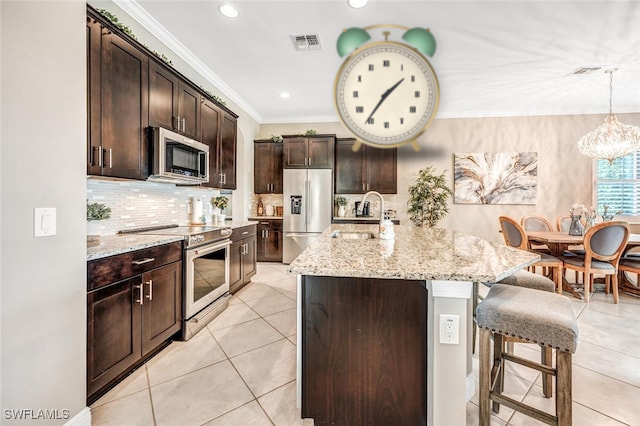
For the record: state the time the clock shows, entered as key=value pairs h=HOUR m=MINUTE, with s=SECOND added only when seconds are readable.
h=1 m=36
